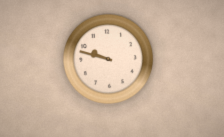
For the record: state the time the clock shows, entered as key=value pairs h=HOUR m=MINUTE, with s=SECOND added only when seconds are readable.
h=9 m=48
